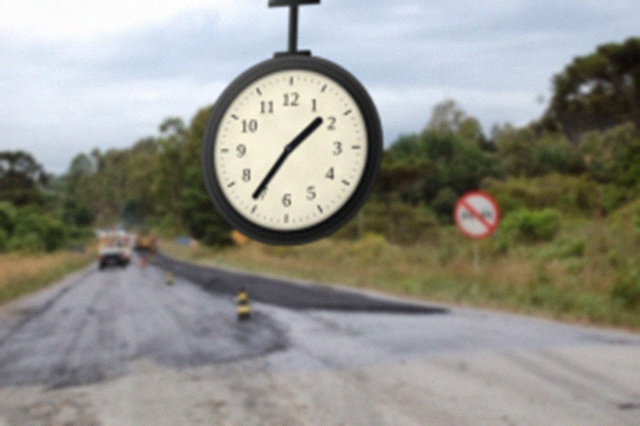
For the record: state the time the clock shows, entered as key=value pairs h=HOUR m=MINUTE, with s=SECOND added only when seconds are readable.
h=1 m=36
